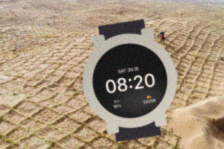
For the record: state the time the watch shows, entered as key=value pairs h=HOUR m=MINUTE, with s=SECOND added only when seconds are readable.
h=8 m=20
